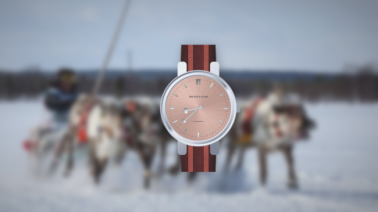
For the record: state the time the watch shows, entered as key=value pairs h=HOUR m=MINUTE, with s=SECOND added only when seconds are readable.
h=8 m=38
